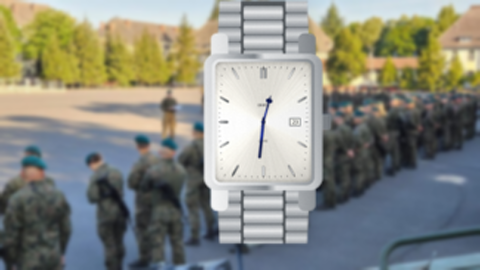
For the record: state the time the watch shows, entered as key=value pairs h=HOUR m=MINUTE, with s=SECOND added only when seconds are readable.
h=12 m=31
